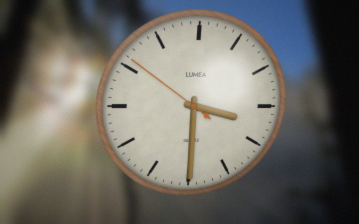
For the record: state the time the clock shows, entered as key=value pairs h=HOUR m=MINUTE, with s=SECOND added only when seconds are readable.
h=3 m=29 s=51
